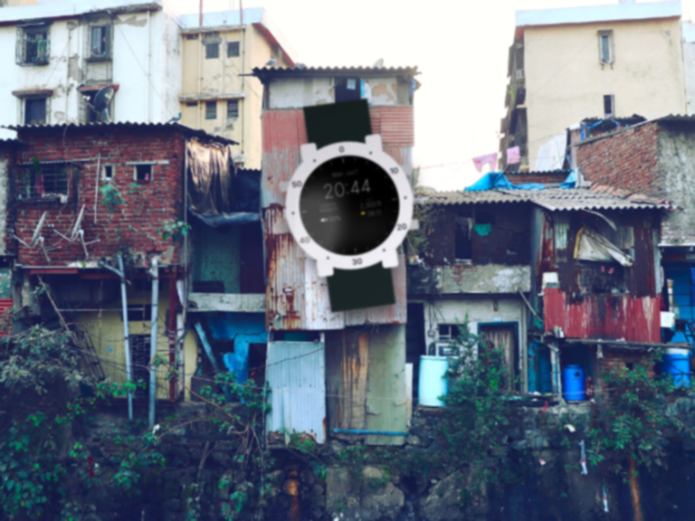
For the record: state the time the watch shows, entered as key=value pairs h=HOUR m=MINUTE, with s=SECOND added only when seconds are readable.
h=20 m=44
